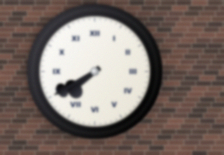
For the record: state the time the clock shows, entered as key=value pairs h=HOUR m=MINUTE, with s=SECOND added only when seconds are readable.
h=7 m=40
